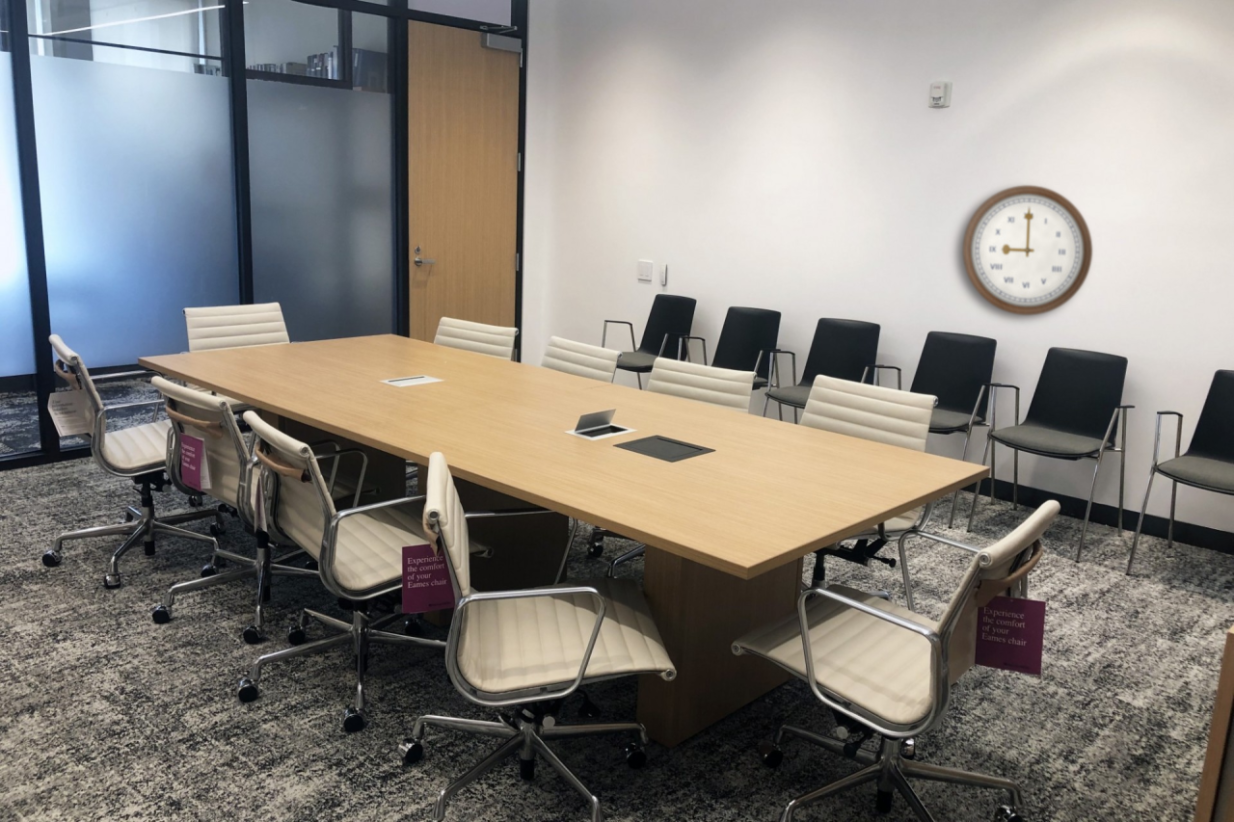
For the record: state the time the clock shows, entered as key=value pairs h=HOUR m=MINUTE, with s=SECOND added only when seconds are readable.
h=9 m=0
